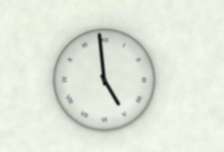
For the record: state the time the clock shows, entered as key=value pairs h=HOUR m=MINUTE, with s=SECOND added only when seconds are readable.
h=4 m=59
